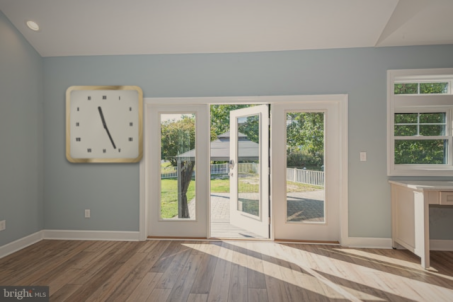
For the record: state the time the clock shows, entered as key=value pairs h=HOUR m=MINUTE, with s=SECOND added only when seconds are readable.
h=11 m=26
